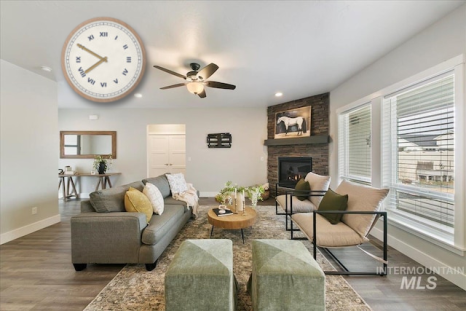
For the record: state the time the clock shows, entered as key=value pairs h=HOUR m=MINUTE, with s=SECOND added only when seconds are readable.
h=7 m=50
